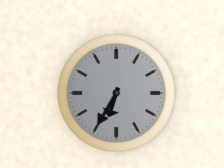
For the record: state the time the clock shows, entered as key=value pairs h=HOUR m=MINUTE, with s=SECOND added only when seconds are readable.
h=6 m=35
